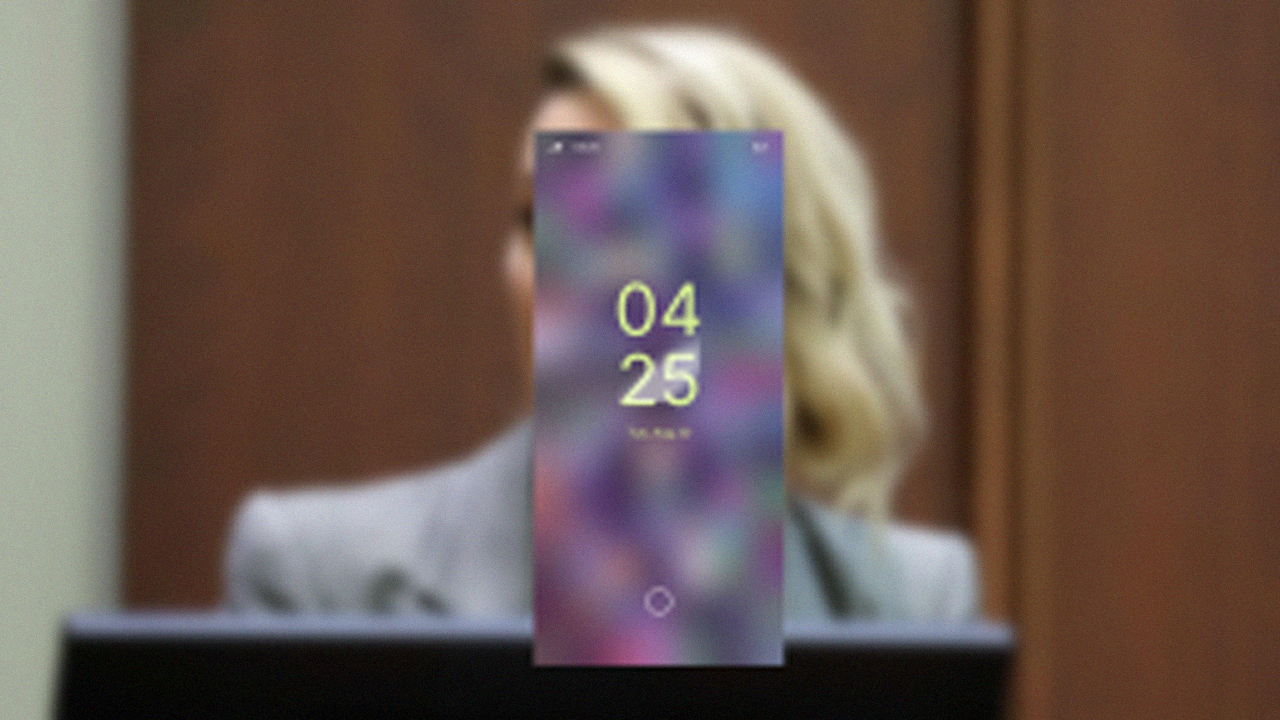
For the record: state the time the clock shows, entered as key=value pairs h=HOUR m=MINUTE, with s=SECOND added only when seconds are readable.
h=4 m=25
